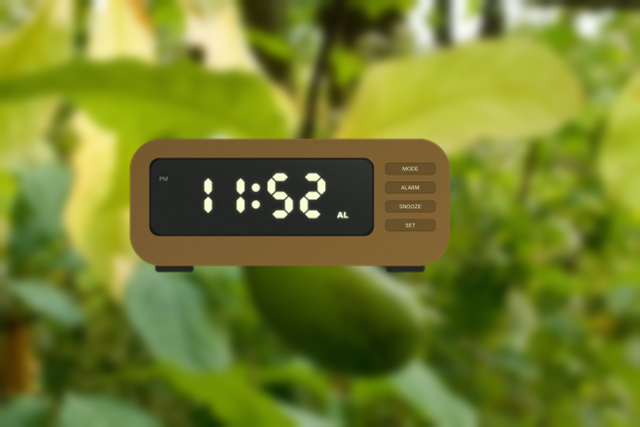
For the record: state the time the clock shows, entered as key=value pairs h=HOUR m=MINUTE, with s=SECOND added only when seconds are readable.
h=11 m=52
